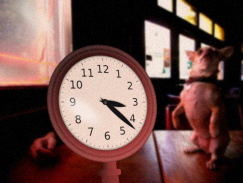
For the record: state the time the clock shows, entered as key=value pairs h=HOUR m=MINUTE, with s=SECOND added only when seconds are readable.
h=3 m=22
